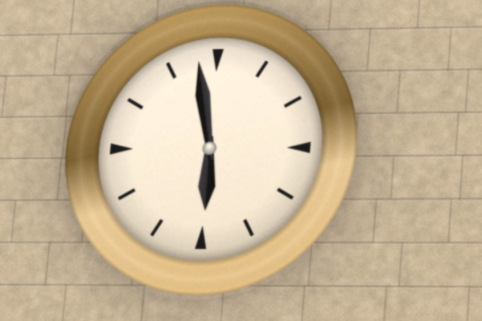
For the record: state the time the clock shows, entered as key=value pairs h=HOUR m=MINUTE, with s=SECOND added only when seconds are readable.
h=5 m=58
